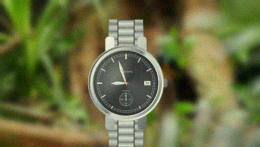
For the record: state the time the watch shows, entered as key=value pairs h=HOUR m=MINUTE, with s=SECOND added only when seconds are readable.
h=8 m=57
